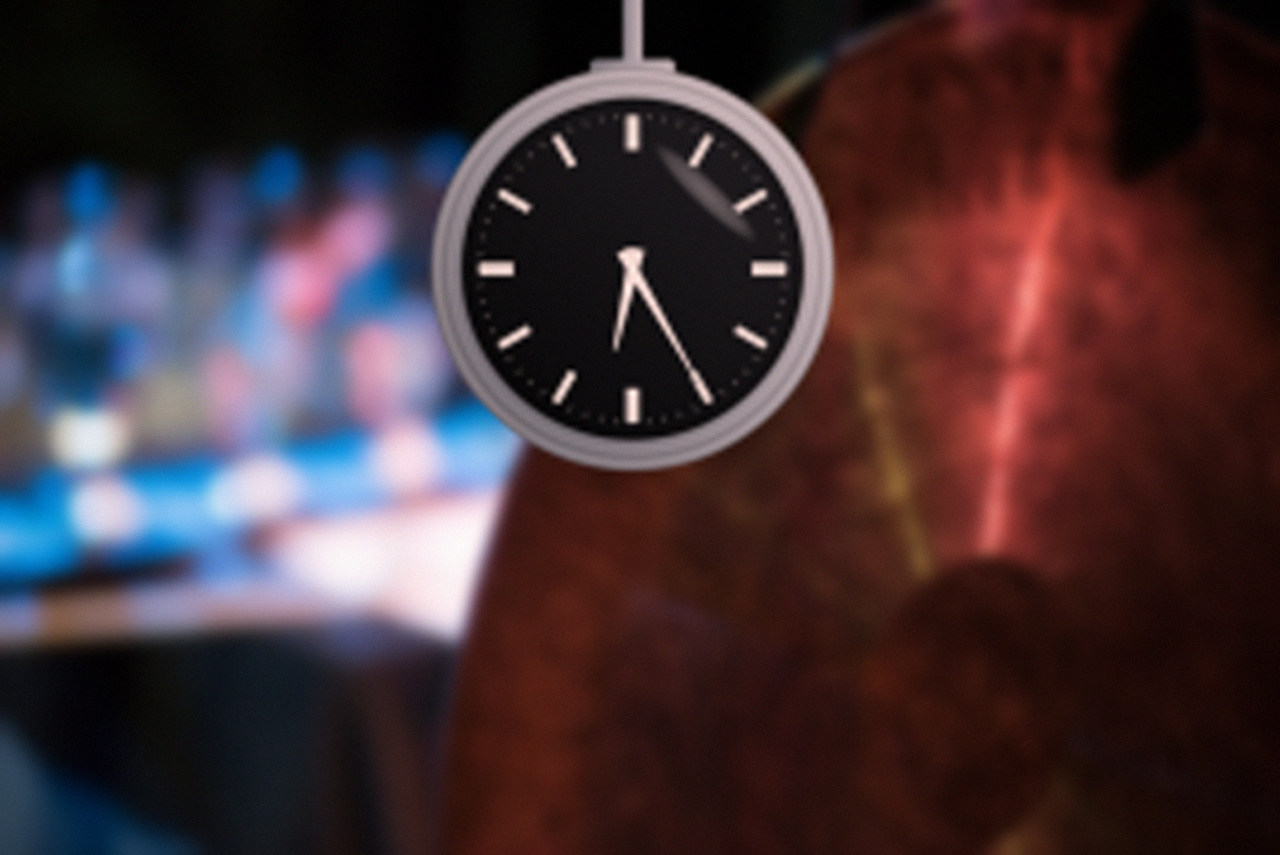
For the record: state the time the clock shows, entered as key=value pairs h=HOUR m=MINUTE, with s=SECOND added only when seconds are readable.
h=6 m=25
